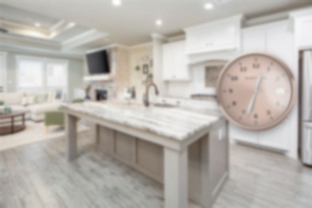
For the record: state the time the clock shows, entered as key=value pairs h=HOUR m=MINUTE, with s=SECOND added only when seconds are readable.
h=12 m=33
